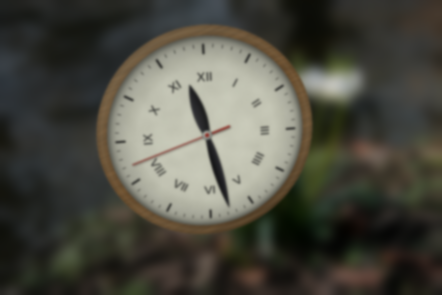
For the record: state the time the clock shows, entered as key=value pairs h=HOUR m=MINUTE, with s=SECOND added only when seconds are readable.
h=11 m=27 s=42
